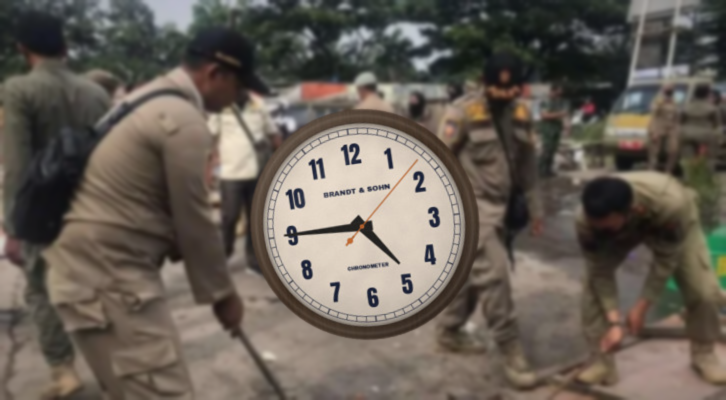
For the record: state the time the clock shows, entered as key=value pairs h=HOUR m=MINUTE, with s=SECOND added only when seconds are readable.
h=4 m=45 s=8
